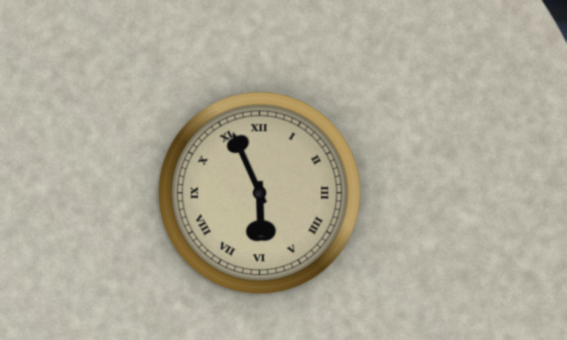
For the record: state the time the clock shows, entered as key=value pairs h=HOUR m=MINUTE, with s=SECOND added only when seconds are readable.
h=5 m=56
